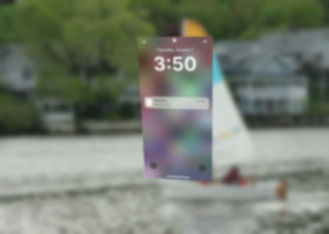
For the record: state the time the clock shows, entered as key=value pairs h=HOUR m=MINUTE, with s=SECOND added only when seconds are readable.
h=3 m=50
